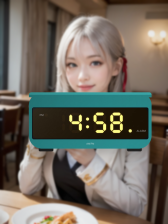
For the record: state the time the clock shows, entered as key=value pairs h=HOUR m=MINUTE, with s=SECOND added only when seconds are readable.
h=4 m=58
